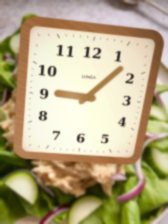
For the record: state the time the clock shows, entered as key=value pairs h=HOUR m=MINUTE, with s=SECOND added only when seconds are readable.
h=9 m=7
